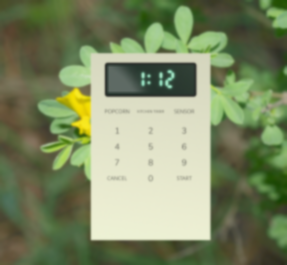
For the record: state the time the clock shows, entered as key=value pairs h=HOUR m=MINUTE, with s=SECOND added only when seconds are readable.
h=1 m=12
